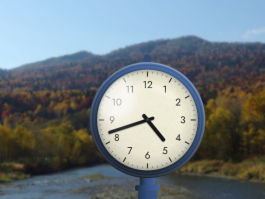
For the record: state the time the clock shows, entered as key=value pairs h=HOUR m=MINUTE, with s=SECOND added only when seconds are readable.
h=4 m=42
